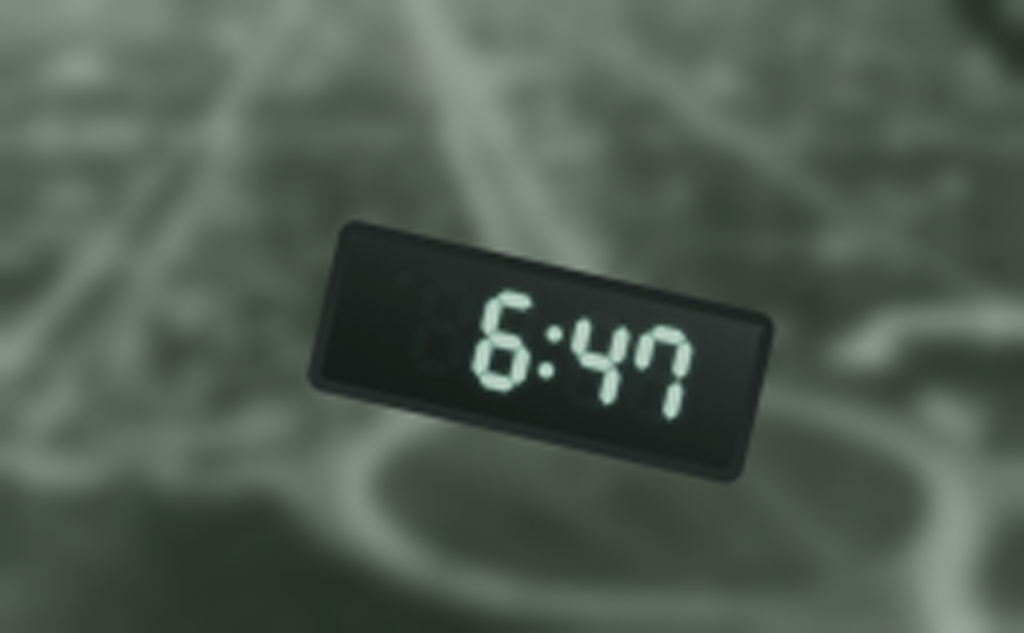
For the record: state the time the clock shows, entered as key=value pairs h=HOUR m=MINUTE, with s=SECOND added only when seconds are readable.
h=6 m=47
